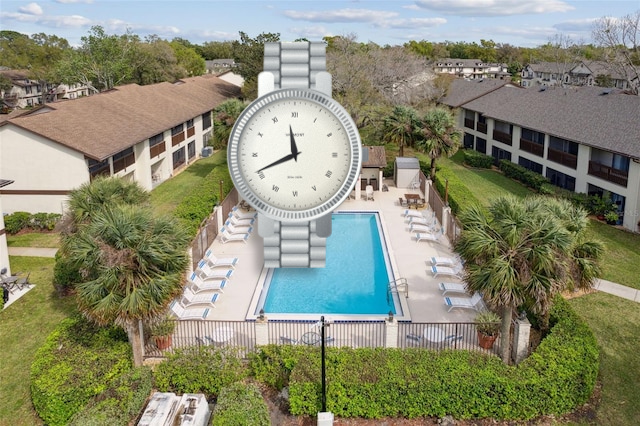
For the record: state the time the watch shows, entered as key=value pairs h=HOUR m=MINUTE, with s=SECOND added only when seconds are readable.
h=11 m=41
